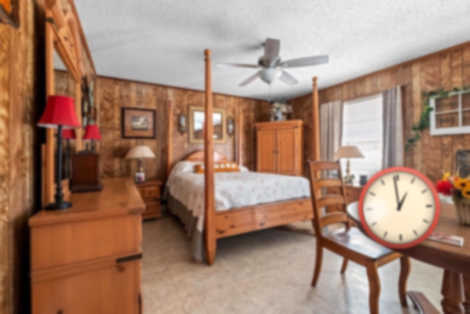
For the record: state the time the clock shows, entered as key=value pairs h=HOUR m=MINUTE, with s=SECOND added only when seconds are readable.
h=12 m=59
